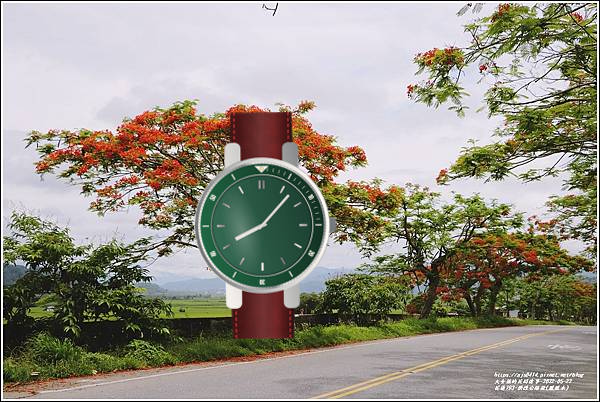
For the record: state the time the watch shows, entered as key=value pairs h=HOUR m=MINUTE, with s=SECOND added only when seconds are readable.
h=8 m=7
